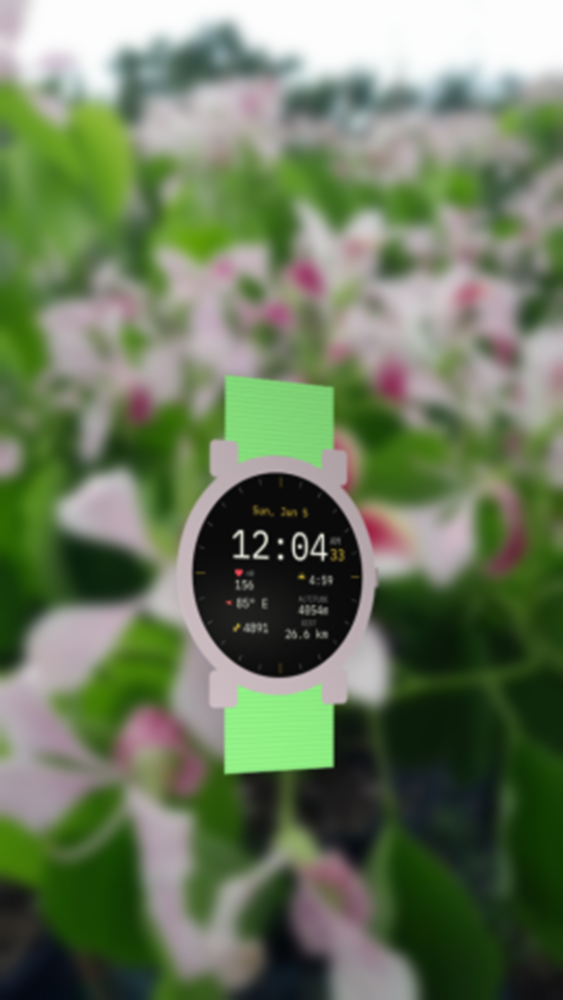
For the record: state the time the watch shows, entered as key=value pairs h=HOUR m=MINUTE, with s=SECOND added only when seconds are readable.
h=12 m=4
